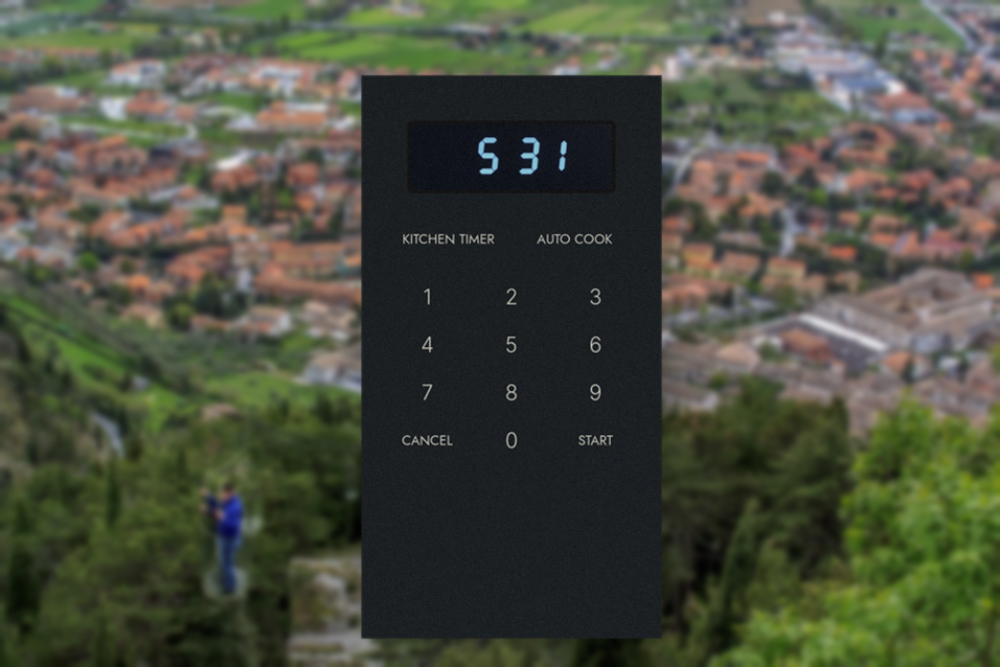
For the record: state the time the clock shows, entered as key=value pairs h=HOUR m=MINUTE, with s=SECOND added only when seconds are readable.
h=5 m=31
